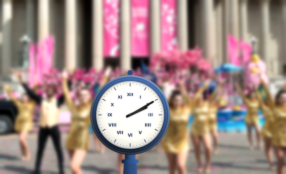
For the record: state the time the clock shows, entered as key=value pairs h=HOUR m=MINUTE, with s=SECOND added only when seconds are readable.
h=2 m=10
